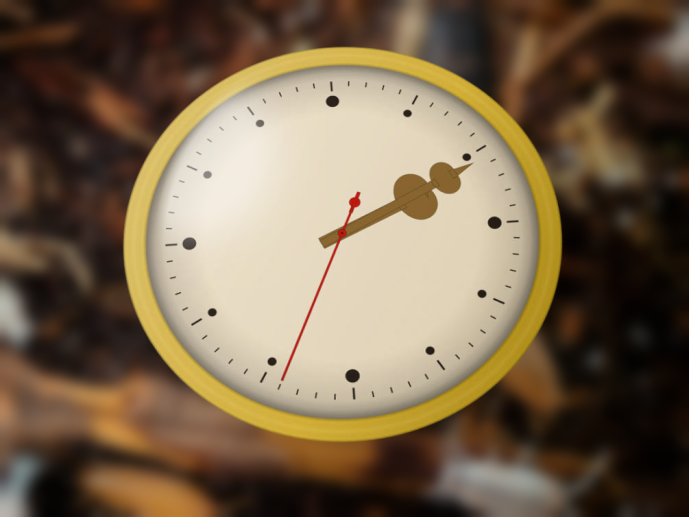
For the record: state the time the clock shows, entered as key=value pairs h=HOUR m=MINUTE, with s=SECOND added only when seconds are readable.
h=2 m=10 s=34
